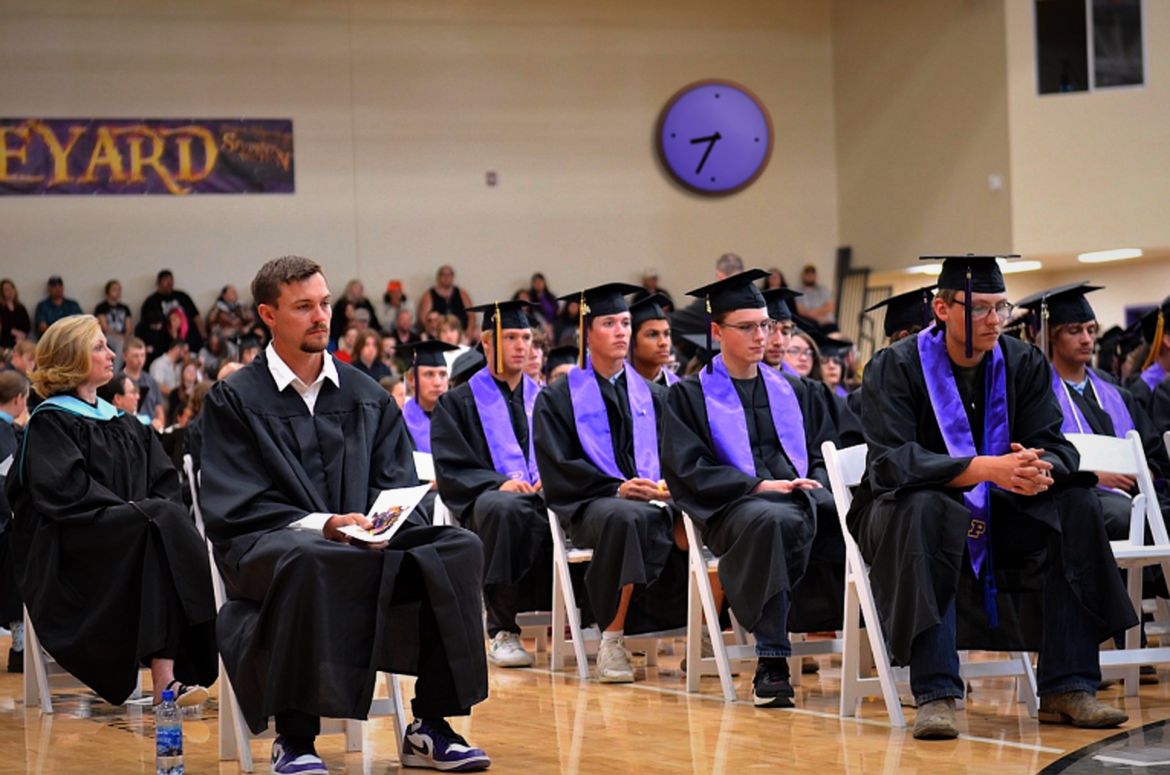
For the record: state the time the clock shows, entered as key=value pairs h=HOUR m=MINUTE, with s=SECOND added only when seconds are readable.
h=8 m=34
